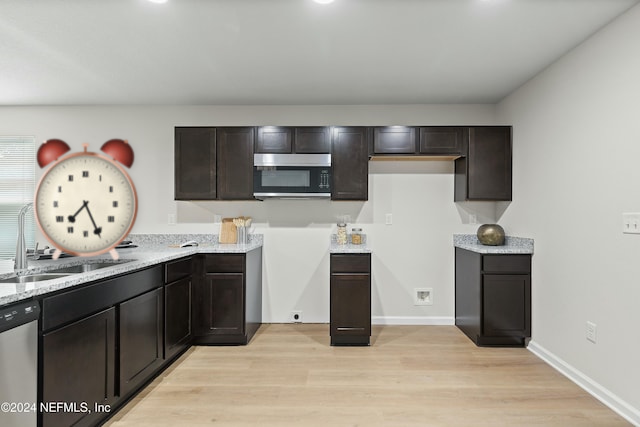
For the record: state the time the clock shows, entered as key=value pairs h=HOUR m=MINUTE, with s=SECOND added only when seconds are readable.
h=7 m=26
